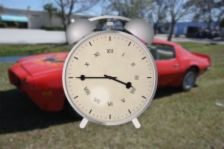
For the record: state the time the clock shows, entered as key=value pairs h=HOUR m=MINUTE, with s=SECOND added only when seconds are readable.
h=3 m=45
